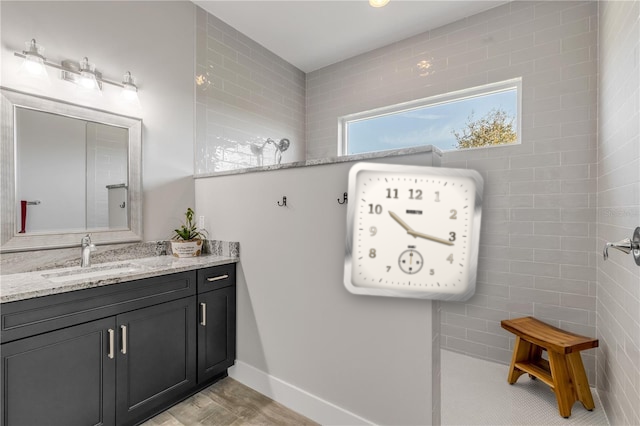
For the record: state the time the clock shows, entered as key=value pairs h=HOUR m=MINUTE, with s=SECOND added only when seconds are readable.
h=10 m=17
